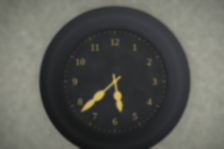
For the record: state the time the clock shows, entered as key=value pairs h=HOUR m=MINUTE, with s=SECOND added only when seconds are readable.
h=5 m=38
